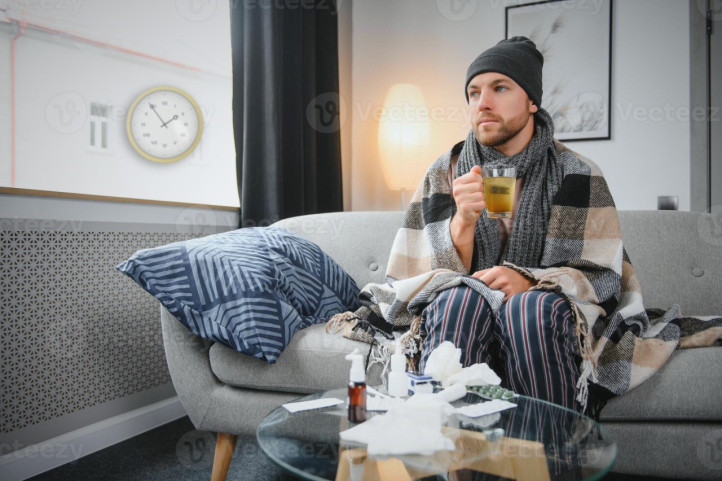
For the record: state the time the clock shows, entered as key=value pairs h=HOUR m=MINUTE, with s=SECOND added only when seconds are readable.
h=1 m=54
